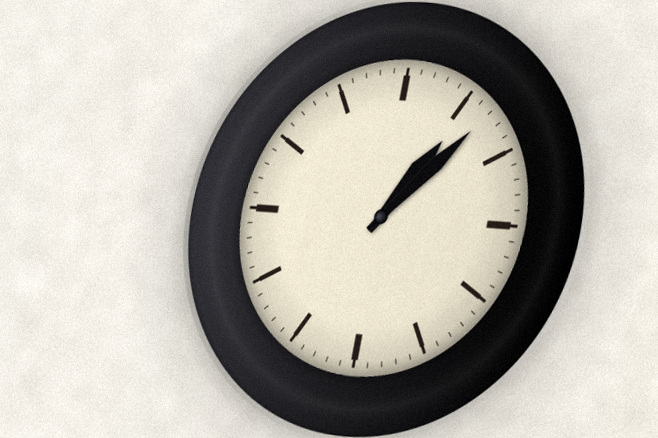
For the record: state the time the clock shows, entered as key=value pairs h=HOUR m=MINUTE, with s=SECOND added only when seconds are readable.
h=1 m=7
